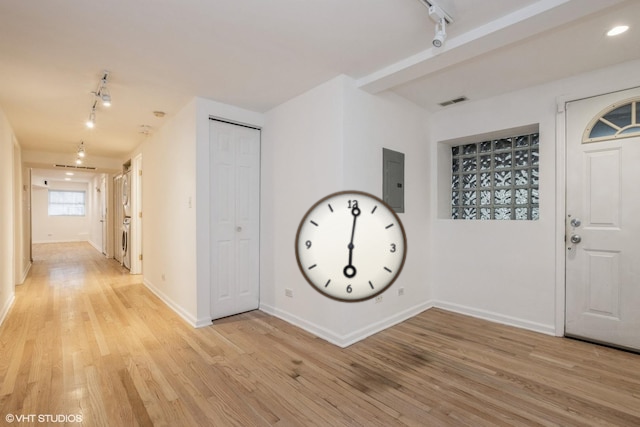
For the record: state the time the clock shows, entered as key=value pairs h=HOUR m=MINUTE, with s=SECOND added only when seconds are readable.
h=6 m=1
